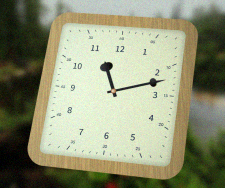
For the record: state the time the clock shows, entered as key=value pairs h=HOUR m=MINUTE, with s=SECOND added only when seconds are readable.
h=11 m=12
